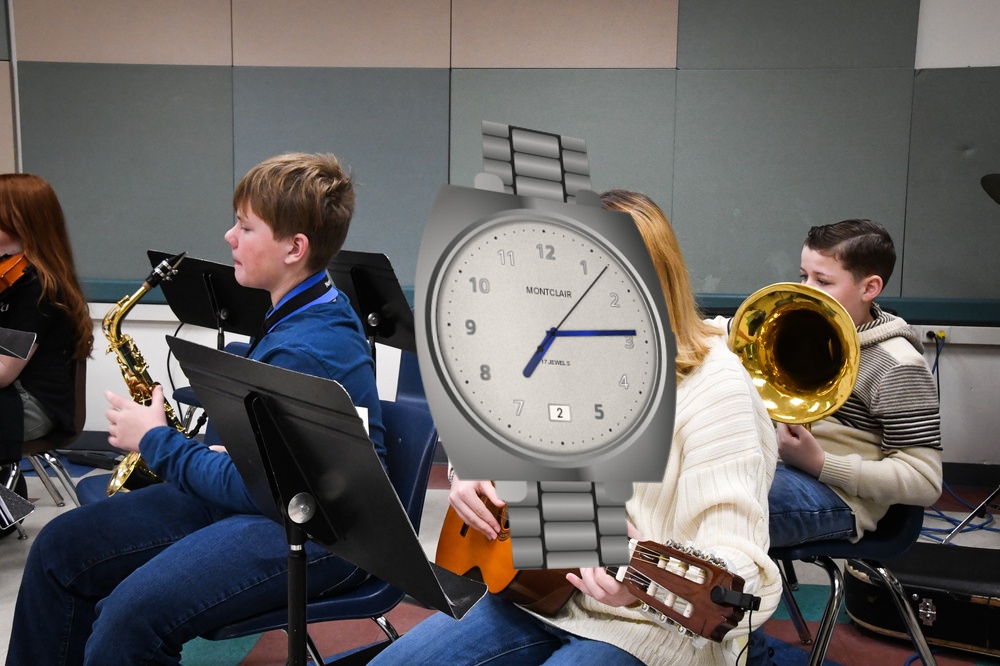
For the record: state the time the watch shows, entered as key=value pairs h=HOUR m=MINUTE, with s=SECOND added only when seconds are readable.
h=7 m=14 s=7
